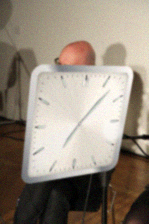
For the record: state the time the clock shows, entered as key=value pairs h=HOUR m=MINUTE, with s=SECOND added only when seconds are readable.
h=7 m=7
